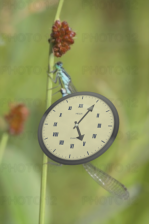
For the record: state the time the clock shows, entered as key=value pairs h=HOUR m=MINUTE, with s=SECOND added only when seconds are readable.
h=5 m=5
